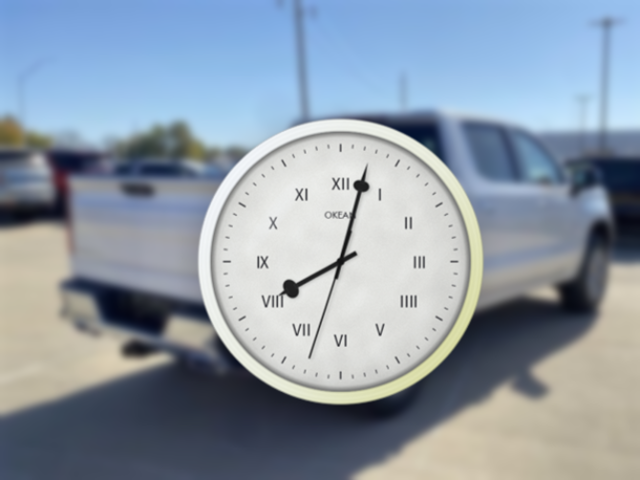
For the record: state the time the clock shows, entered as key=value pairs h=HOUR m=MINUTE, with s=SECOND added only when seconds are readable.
h=8 m=2 s=33
